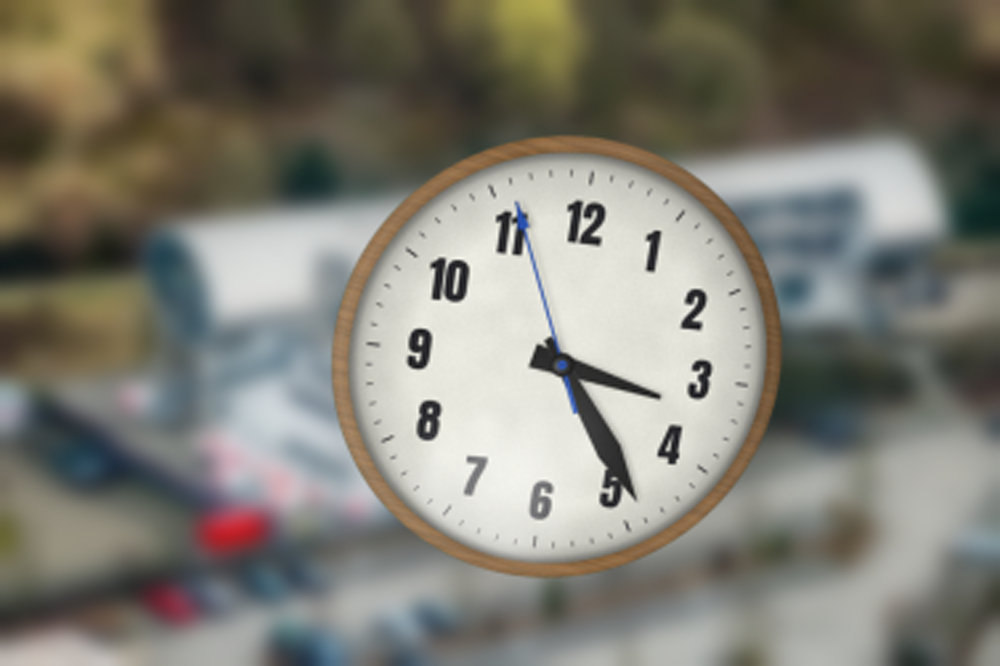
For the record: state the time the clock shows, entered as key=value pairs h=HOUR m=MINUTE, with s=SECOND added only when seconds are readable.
h=3 m=23 s=56
